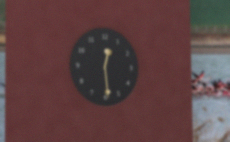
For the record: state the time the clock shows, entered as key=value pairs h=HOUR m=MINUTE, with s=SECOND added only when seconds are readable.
h=12 m=29
